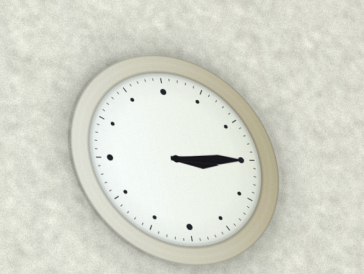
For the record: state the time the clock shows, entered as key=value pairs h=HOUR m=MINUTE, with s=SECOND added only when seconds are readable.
h=3 m=15
